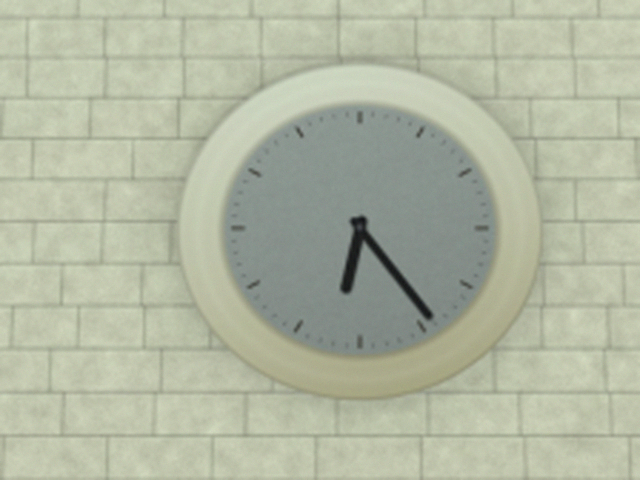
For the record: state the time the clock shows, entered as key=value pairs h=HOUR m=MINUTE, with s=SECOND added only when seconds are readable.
h=6 m=24
